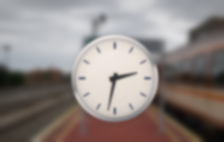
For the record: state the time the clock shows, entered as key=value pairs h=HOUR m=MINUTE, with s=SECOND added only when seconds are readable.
h=2 m=32
